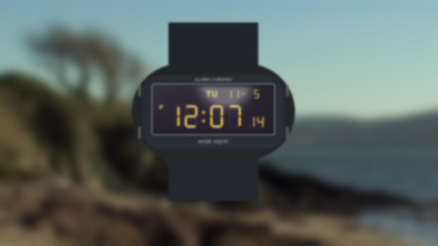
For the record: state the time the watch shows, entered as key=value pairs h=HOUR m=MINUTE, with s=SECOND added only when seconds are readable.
h=12 m=7 s=14
